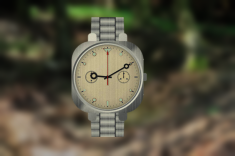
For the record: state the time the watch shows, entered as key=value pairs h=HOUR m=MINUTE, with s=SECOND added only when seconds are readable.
h=9 m=10
